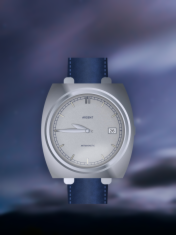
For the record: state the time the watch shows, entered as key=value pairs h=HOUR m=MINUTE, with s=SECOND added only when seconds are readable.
h=9 m=45
